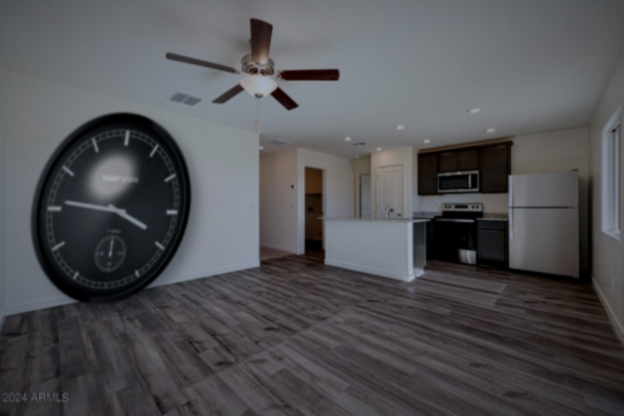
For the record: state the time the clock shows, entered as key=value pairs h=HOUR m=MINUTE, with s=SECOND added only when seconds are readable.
h=3 m=46
